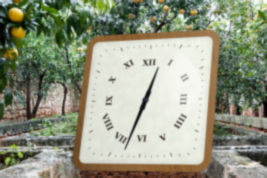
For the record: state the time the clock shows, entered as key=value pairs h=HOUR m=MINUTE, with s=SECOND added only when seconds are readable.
h=12 m=33
